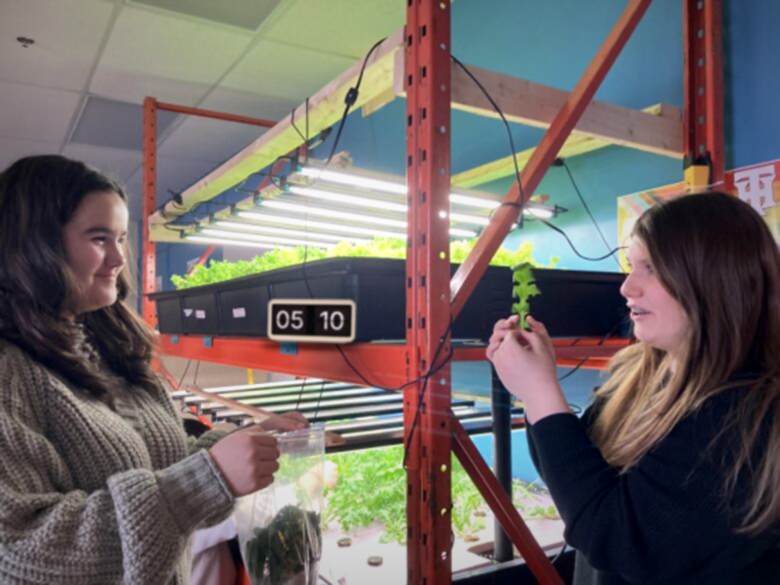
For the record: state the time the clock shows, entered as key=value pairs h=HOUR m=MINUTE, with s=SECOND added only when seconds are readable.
h=5 m=10
